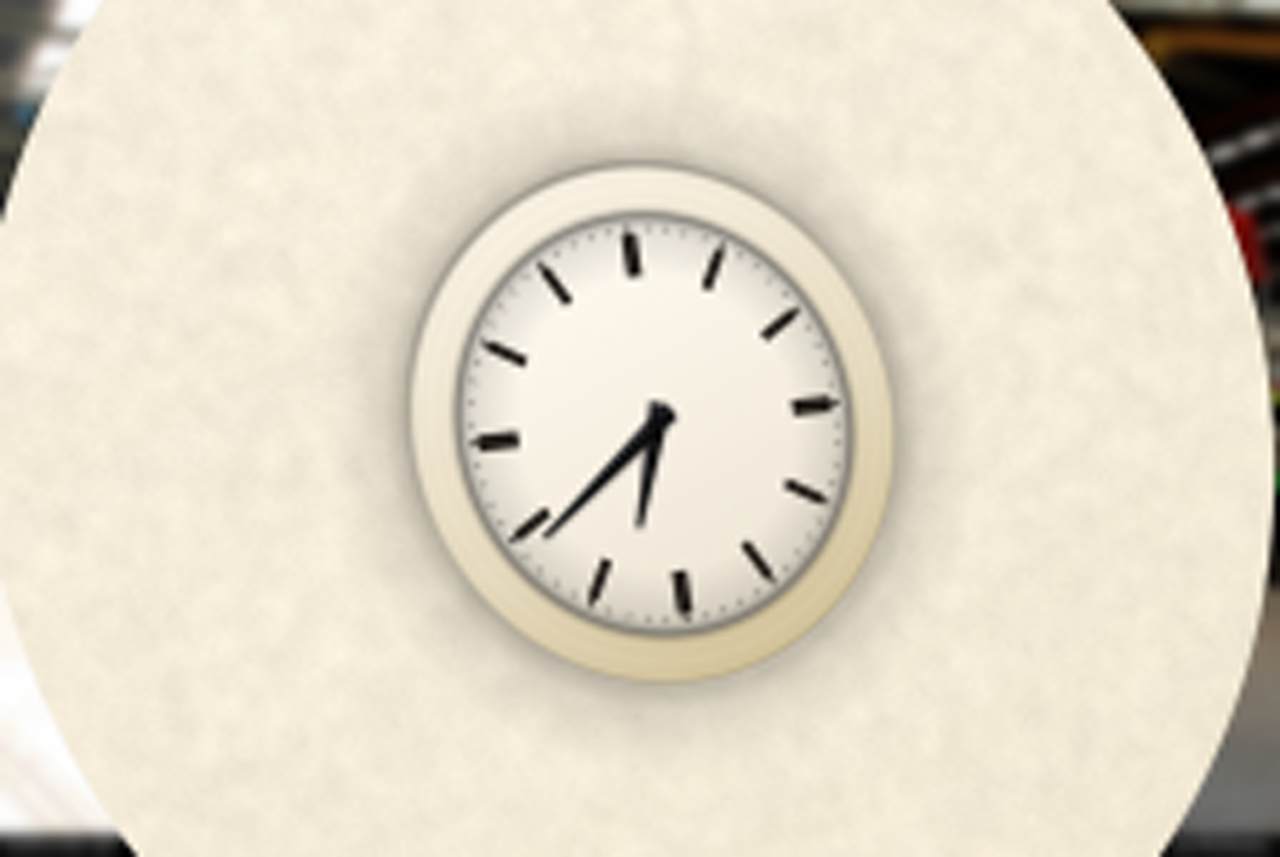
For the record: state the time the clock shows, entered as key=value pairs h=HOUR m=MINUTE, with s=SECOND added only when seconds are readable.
h=6 m=39
